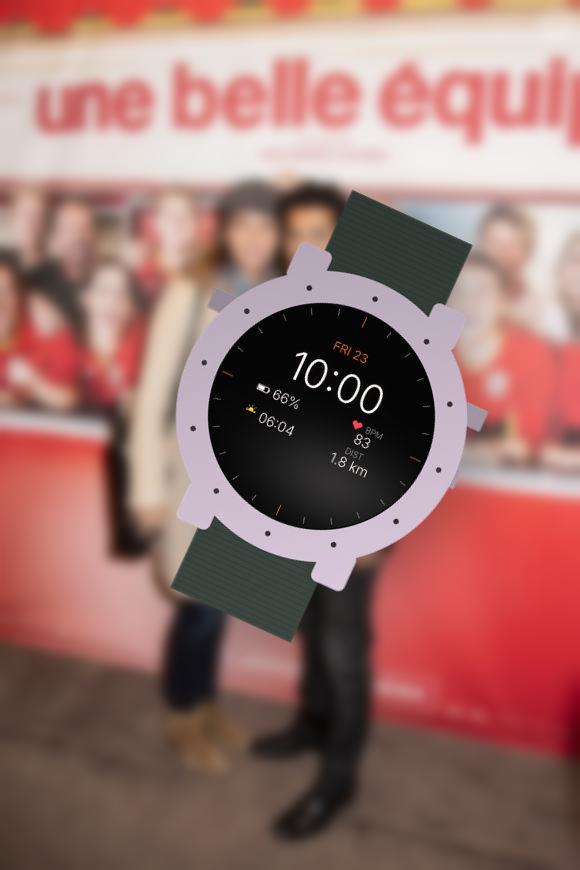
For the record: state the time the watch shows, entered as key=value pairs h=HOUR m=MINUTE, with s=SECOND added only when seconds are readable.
h=10 m=0
